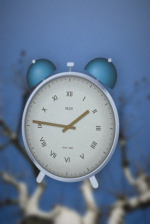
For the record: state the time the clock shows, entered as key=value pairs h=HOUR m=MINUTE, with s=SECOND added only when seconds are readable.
h=1 m=46
